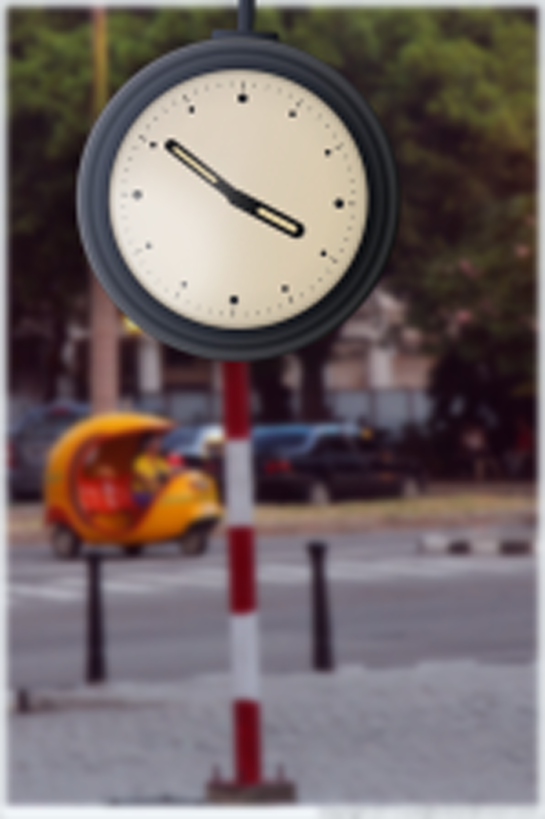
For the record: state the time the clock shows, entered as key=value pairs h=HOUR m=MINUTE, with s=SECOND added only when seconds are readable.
h=3 m=51
